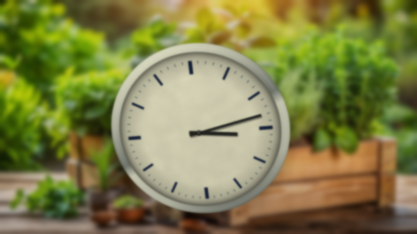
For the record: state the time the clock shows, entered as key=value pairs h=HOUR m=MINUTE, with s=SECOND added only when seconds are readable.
h=3 m=13
